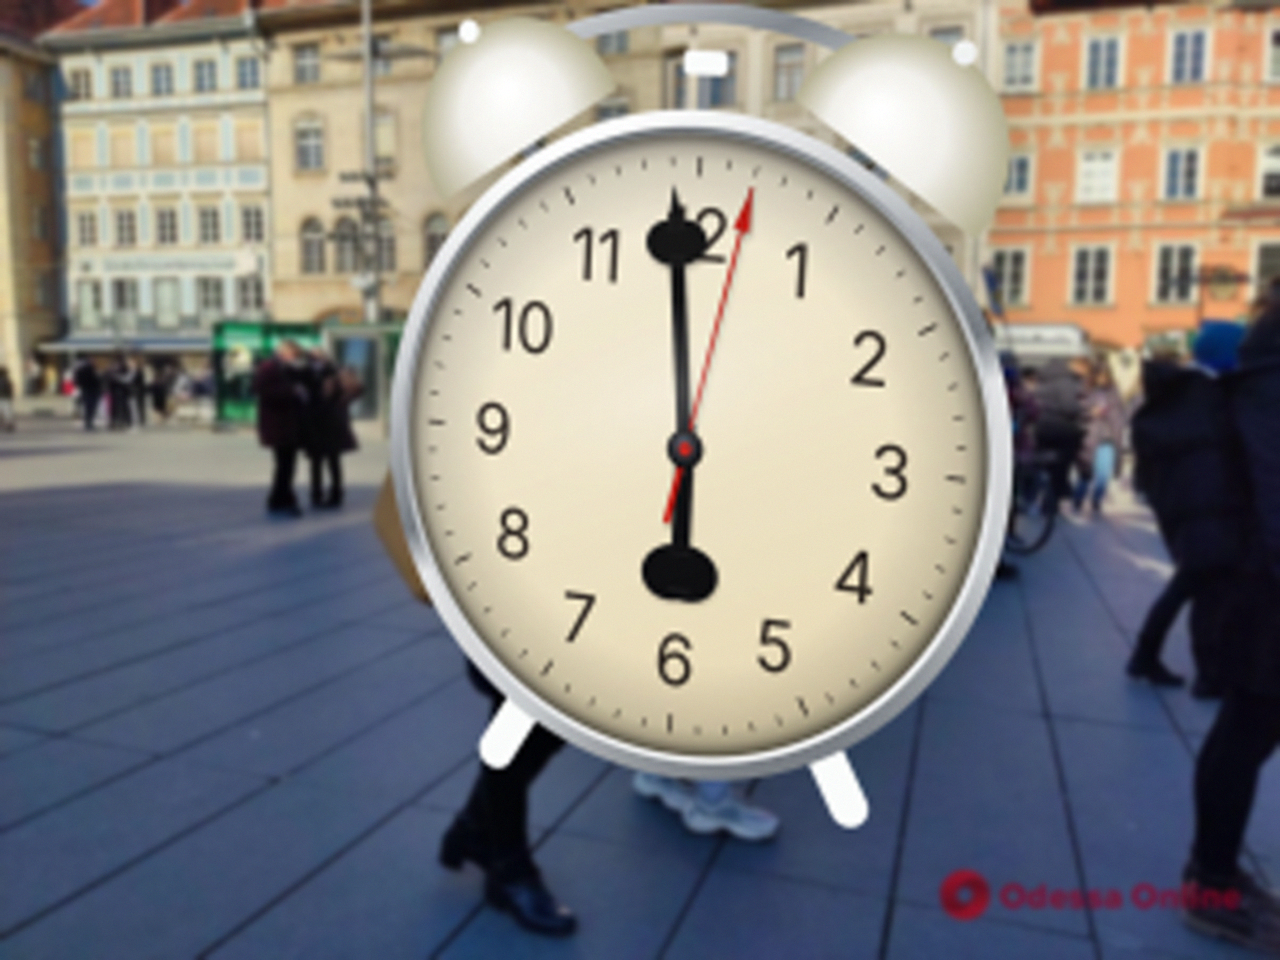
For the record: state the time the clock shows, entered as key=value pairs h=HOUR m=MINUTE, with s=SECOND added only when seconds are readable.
h=5 m=59 s=2
